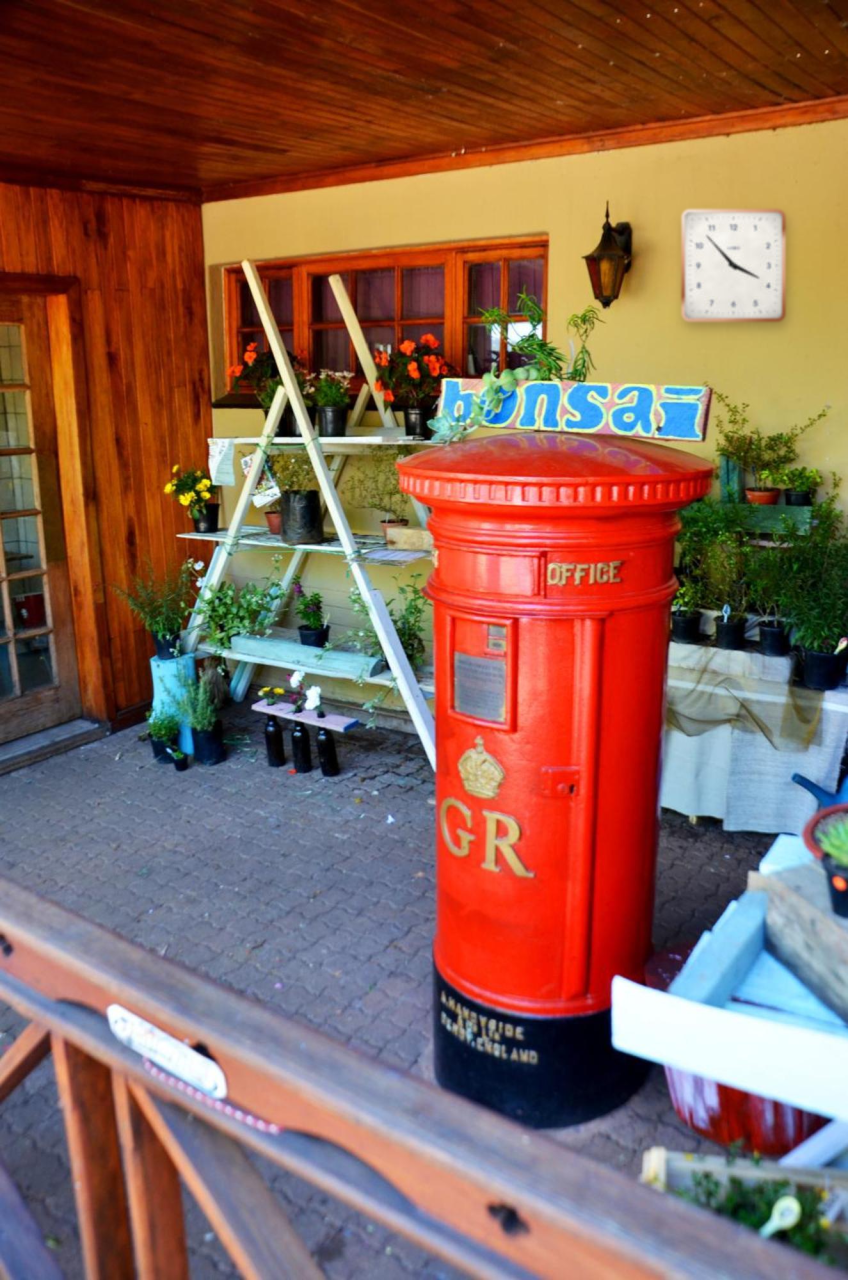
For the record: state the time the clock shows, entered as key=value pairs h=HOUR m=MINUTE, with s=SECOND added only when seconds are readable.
h=3 m=53
